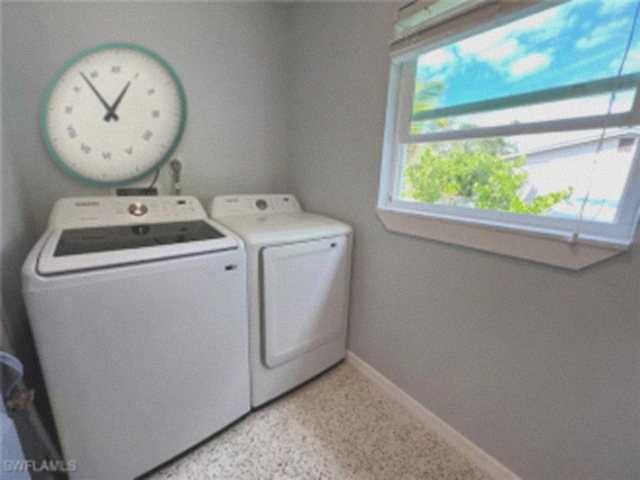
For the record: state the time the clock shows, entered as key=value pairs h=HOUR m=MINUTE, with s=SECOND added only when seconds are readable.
h=12 m=53
